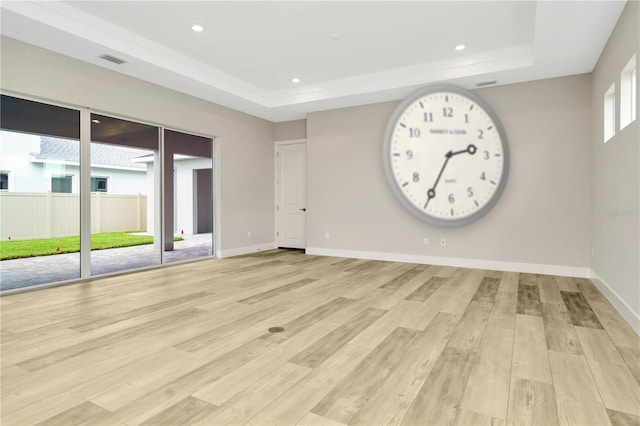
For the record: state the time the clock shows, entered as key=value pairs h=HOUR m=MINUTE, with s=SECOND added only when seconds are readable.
h=2 m=35
